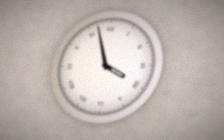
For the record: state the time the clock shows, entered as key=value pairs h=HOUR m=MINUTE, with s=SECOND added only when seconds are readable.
h=3 m=57
